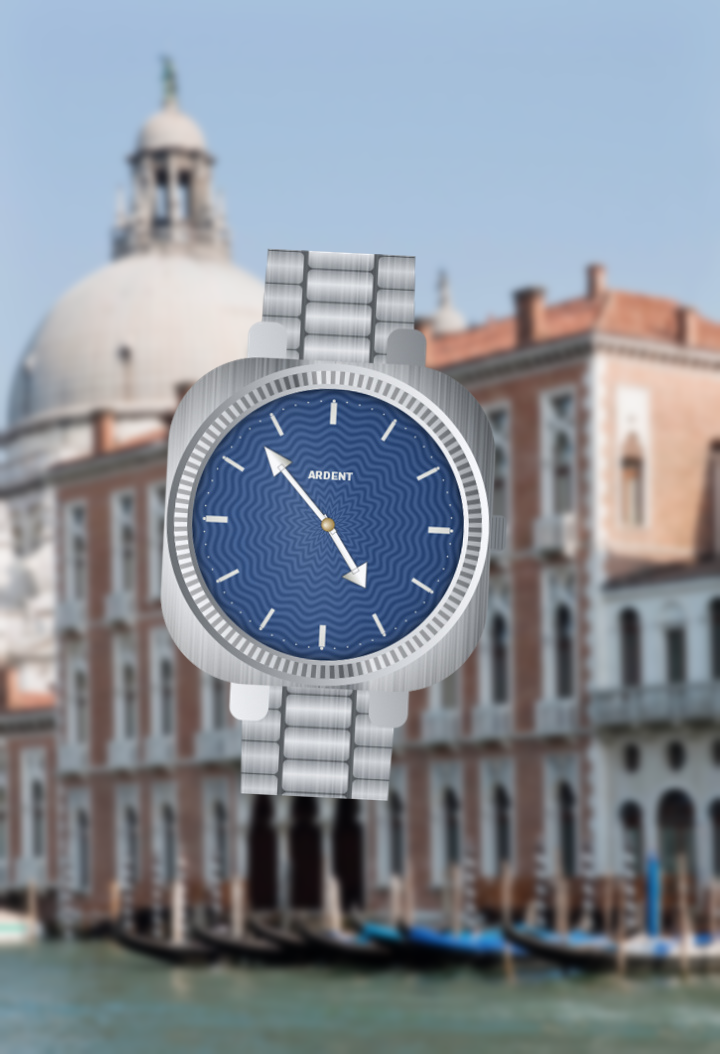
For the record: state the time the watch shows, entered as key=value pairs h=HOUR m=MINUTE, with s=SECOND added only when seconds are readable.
h=4 m=53
